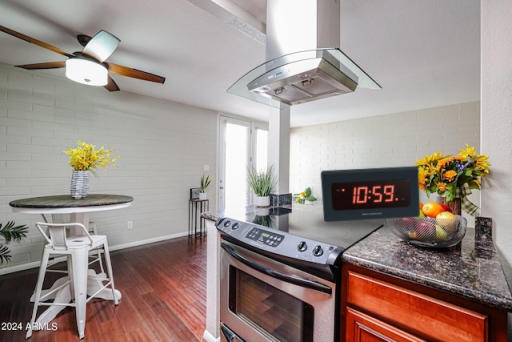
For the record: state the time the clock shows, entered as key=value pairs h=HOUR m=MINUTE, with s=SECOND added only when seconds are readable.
h=10 m=59
